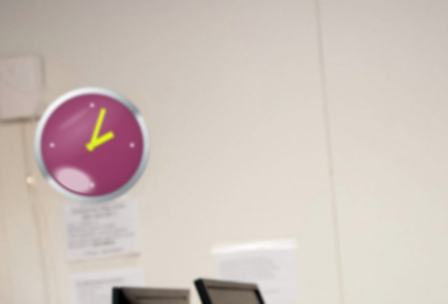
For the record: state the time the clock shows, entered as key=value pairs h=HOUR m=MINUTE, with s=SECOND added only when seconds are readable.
h=2 m=3
